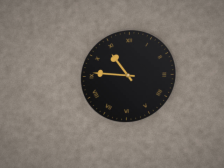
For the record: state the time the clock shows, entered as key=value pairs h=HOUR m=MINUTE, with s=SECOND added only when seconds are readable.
h=10 m=46
